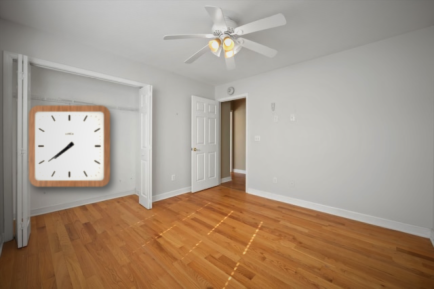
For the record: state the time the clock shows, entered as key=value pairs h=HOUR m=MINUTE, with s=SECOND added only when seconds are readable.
h=7 m=39
